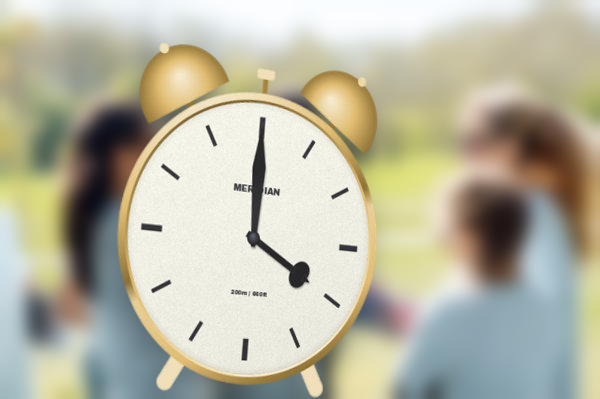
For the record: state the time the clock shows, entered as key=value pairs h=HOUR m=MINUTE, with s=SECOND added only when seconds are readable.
h=4 m=0
